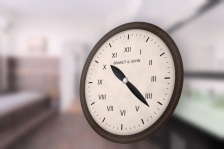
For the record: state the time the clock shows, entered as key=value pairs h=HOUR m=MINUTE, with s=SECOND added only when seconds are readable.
h=10 m=22
